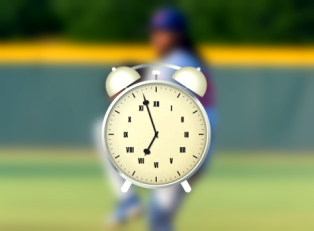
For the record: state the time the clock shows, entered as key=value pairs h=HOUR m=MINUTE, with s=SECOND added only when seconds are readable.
h=6 m=57
